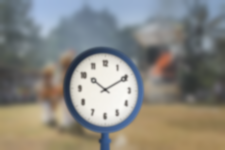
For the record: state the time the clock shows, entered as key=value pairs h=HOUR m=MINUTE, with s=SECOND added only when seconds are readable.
h=10 m=10
